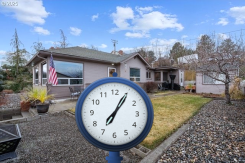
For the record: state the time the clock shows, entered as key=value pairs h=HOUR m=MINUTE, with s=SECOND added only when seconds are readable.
h=7 m=5
